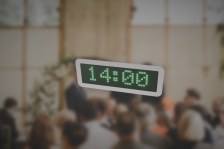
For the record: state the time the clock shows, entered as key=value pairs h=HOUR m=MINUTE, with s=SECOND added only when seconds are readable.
h=14 m=0
